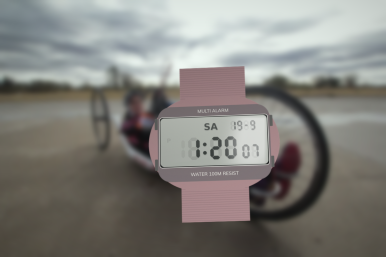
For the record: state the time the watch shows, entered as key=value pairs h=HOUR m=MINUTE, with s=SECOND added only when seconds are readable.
h=1 m=20 s=7
